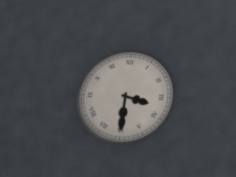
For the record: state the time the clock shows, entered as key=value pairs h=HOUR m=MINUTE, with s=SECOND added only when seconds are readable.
h=3 m=30
